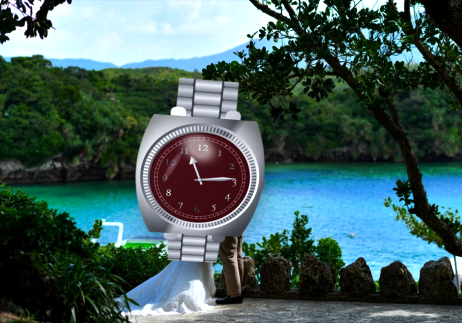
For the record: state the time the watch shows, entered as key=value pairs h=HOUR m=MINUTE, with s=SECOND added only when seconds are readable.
h=11 m=14
